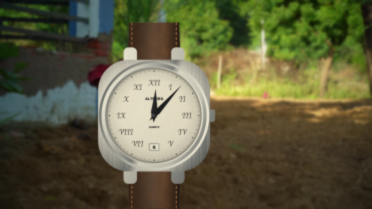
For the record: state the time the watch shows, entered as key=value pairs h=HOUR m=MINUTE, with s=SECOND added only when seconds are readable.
h=12 m=7
